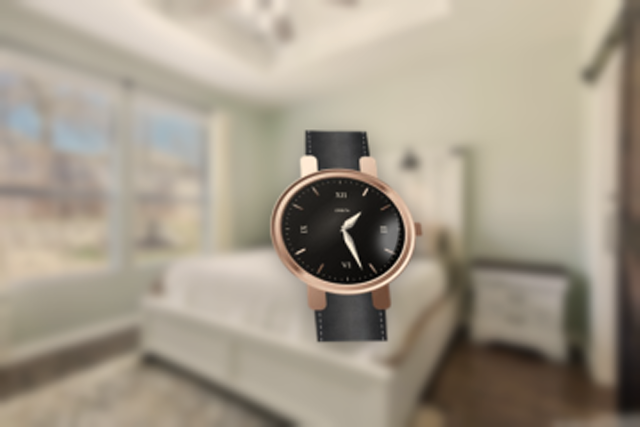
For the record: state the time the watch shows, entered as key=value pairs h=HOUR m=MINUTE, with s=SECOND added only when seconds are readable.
h=1 m=27
